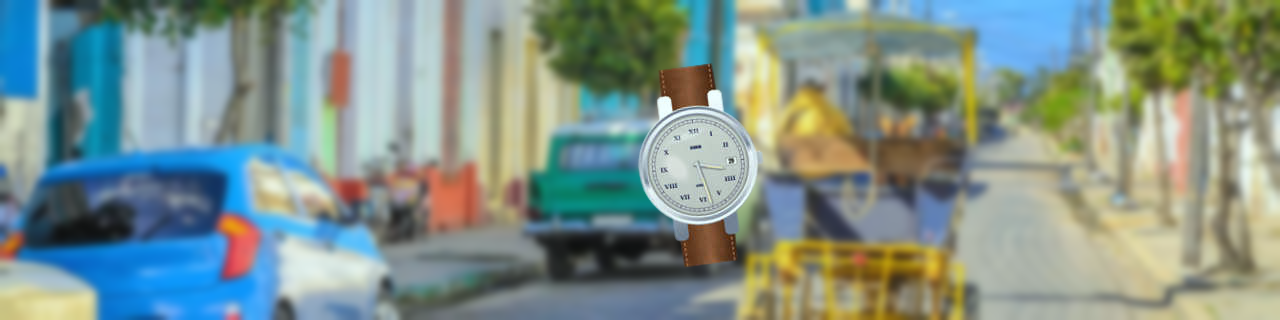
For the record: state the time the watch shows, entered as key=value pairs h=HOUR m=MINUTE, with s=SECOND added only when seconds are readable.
h=3 m=28
